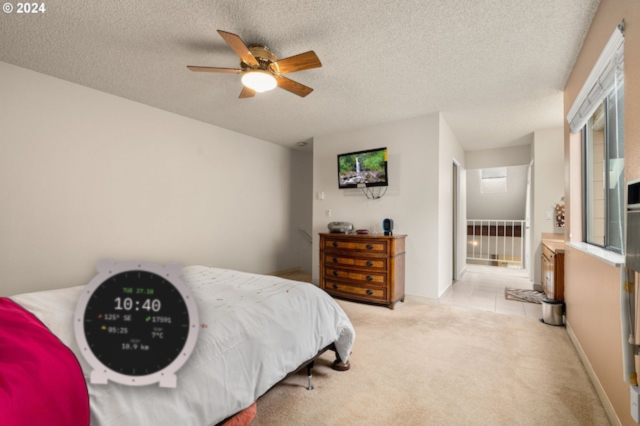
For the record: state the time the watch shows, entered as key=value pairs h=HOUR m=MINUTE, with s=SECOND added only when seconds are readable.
h=10 m=40
